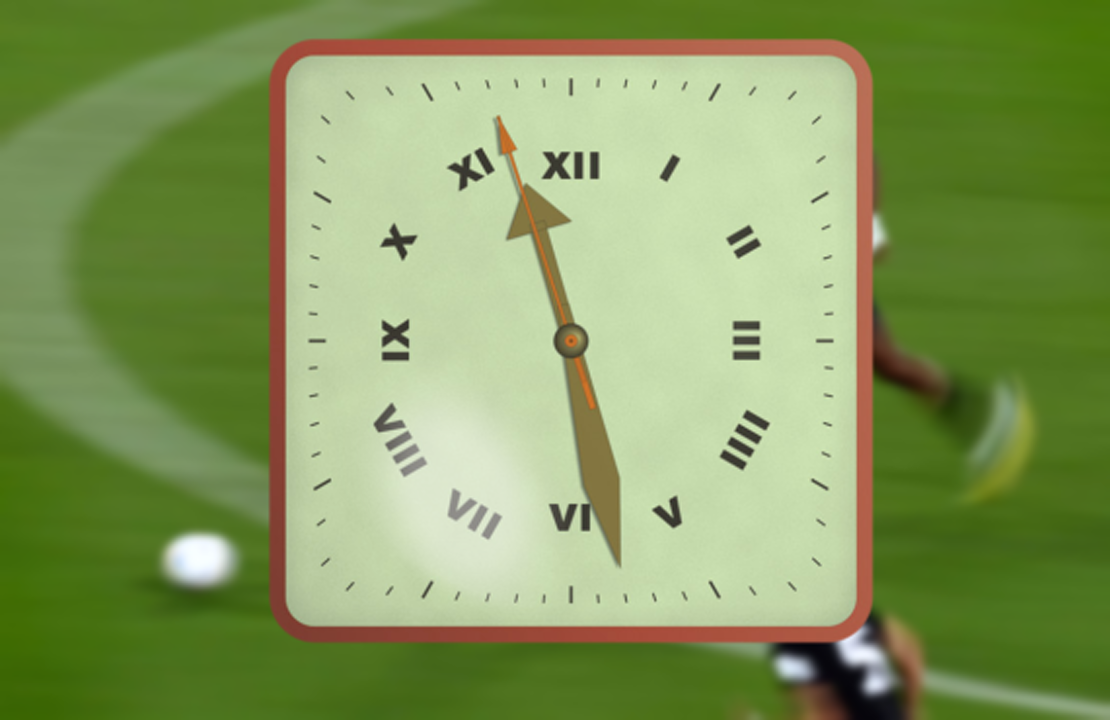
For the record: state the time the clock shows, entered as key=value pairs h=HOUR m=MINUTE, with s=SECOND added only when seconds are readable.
h=11 m=27 s=57
